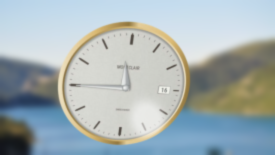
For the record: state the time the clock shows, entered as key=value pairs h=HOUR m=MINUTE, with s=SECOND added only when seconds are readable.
h=11 m=45
